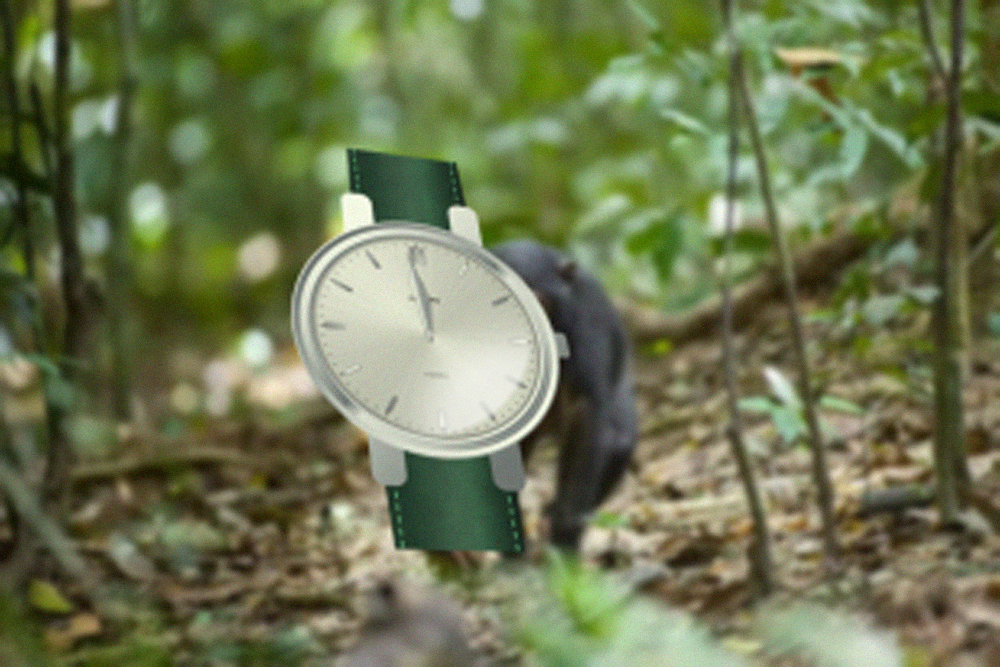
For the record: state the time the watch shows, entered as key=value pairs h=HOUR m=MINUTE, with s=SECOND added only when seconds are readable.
h=11 m=59
